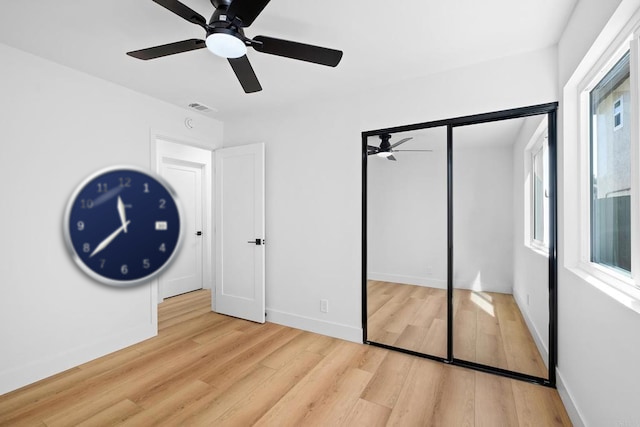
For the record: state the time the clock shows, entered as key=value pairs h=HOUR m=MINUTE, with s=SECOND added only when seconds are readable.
h=11 m=38
